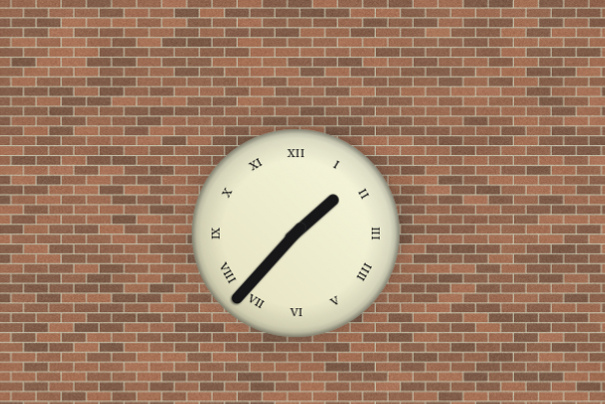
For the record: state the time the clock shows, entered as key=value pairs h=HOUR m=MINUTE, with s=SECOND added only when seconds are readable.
h=1 m=37
